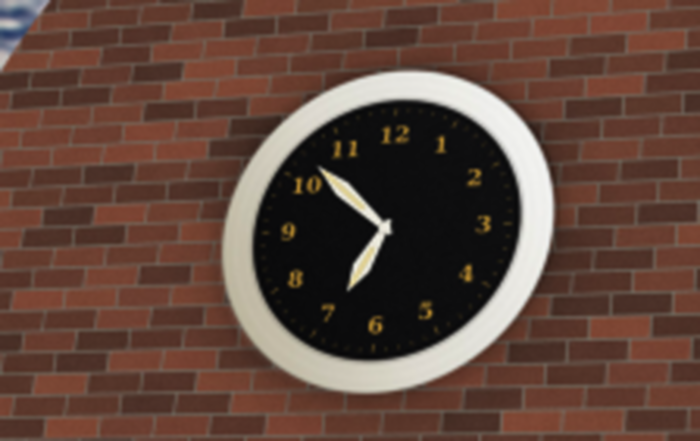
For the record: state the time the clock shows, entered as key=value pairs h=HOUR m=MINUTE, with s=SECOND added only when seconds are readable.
h=6 m=52
